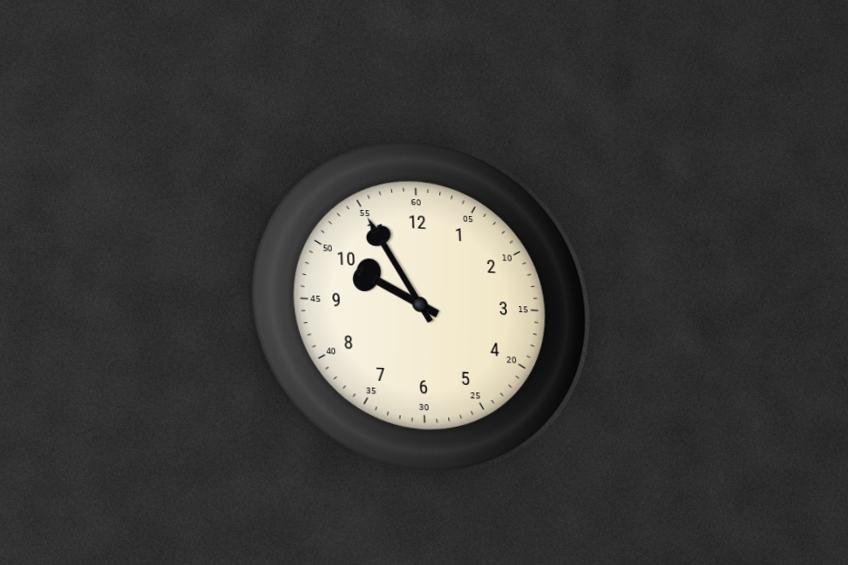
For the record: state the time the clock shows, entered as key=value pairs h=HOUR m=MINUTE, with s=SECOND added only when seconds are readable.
h=9 m=55
